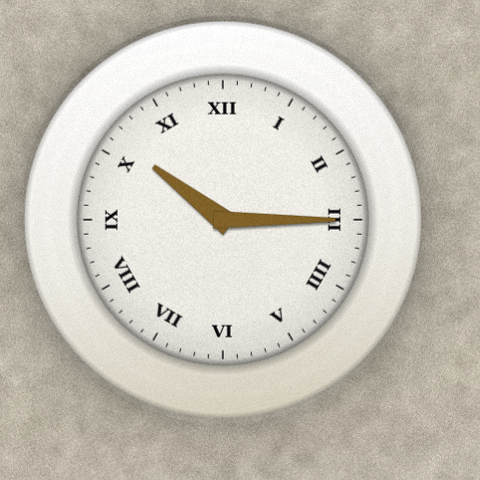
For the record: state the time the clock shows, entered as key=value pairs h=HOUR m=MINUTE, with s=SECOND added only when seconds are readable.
h=10 m=15
